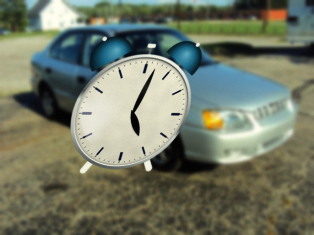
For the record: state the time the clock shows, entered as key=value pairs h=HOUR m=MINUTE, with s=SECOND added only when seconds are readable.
h=5 m=2
